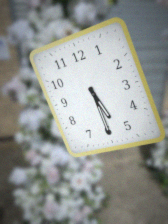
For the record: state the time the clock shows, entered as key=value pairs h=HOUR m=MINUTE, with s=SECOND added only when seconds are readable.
h=5 m=30
